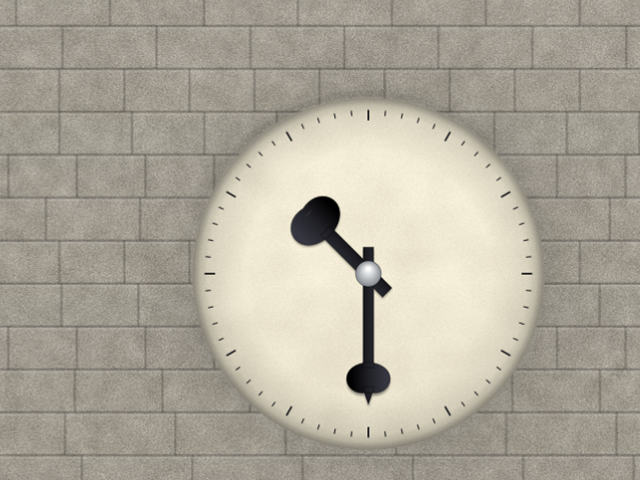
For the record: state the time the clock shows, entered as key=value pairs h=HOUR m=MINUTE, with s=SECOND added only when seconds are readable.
h=10 m=30
